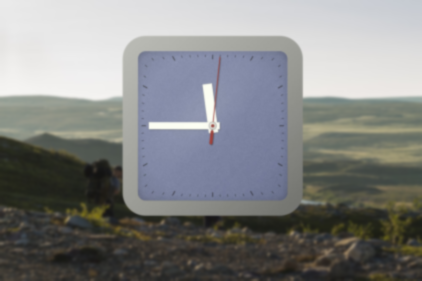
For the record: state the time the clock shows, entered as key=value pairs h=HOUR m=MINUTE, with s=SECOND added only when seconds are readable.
h=11 m=45 s=1
